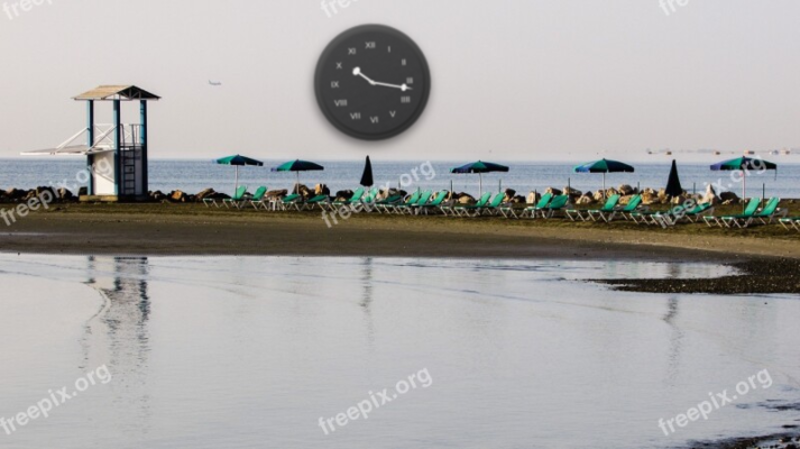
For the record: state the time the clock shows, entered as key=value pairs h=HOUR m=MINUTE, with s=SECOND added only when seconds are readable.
h=10 m=17
